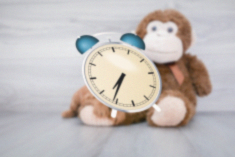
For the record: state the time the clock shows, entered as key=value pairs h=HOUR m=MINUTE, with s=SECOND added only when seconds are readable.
h=7 m=36
